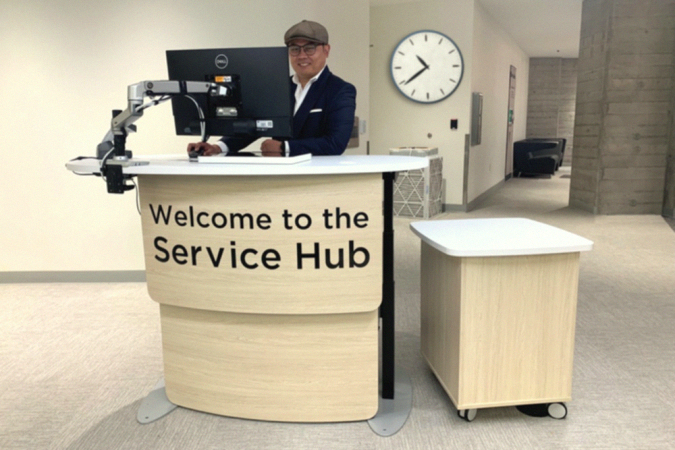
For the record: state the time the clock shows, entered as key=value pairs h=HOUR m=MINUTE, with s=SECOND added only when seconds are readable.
h=10 m=39
